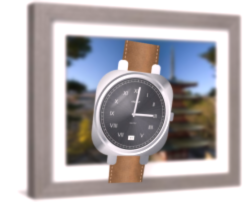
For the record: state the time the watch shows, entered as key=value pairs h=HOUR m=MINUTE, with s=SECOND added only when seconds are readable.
h=3 m=1
